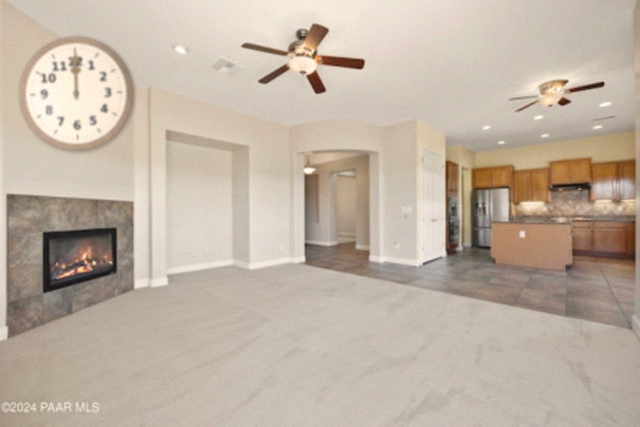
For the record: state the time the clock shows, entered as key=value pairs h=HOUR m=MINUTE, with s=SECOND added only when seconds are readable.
h=12 m=0
